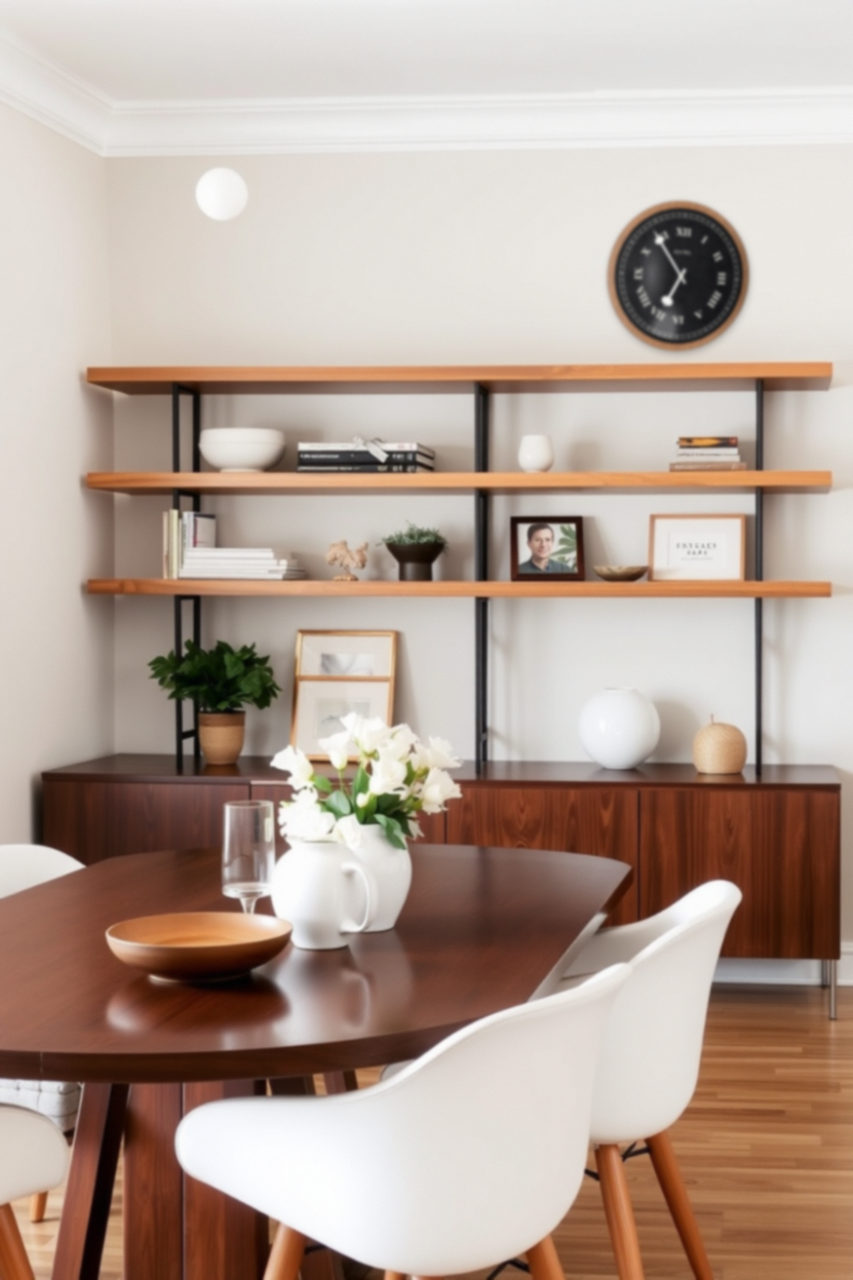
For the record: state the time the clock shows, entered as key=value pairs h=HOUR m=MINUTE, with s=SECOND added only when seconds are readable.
h=6 m=54
